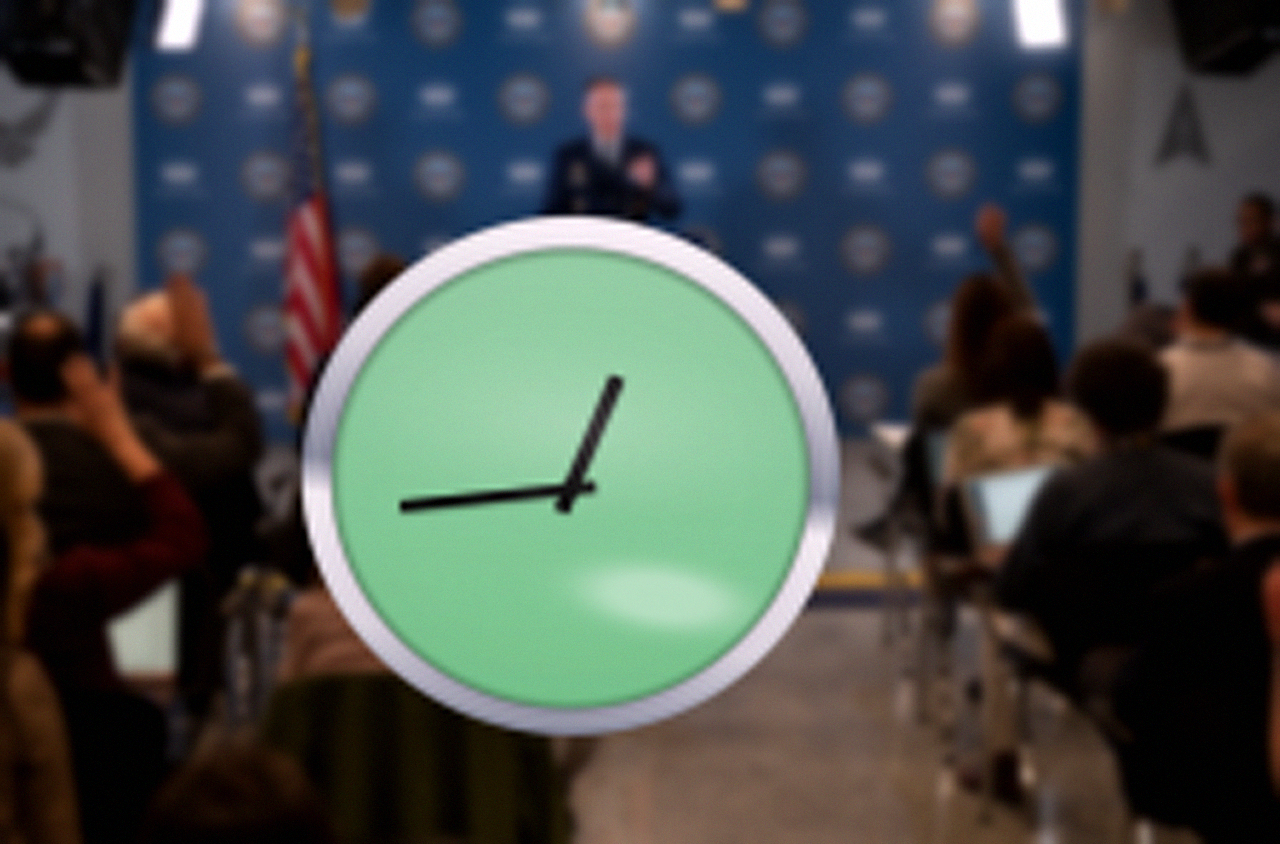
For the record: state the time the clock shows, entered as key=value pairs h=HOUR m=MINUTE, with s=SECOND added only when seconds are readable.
h=12 m=44
